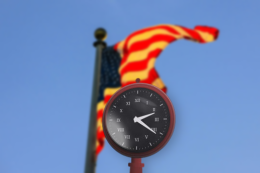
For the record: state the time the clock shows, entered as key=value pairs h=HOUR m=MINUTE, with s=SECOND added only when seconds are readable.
h=2 m=21
